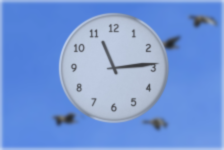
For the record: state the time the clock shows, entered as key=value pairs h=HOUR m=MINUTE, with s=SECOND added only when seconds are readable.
h=11 m=14
